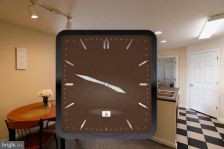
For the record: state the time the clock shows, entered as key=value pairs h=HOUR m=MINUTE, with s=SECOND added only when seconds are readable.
h=3 m=48
